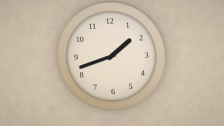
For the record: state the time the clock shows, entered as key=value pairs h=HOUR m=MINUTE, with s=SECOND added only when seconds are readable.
h=1 m=42
